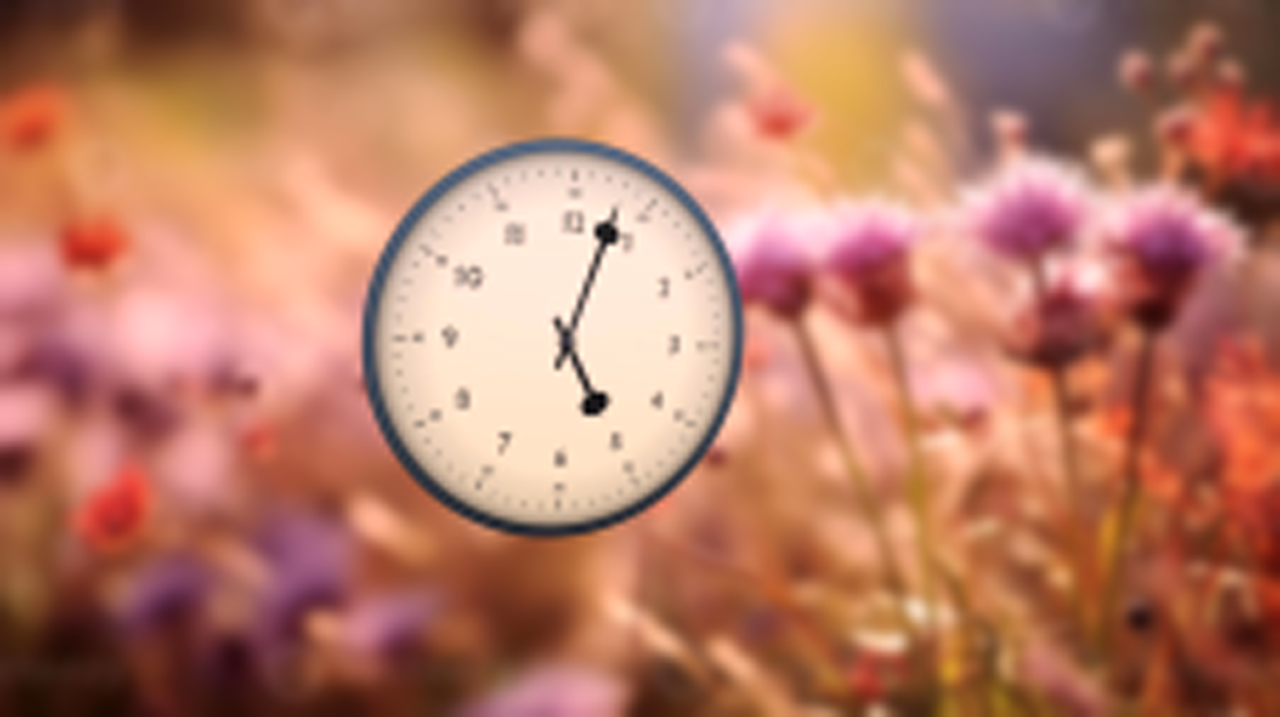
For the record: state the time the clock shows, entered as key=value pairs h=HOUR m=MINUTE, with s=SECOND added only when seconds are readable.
h=5 m=3
